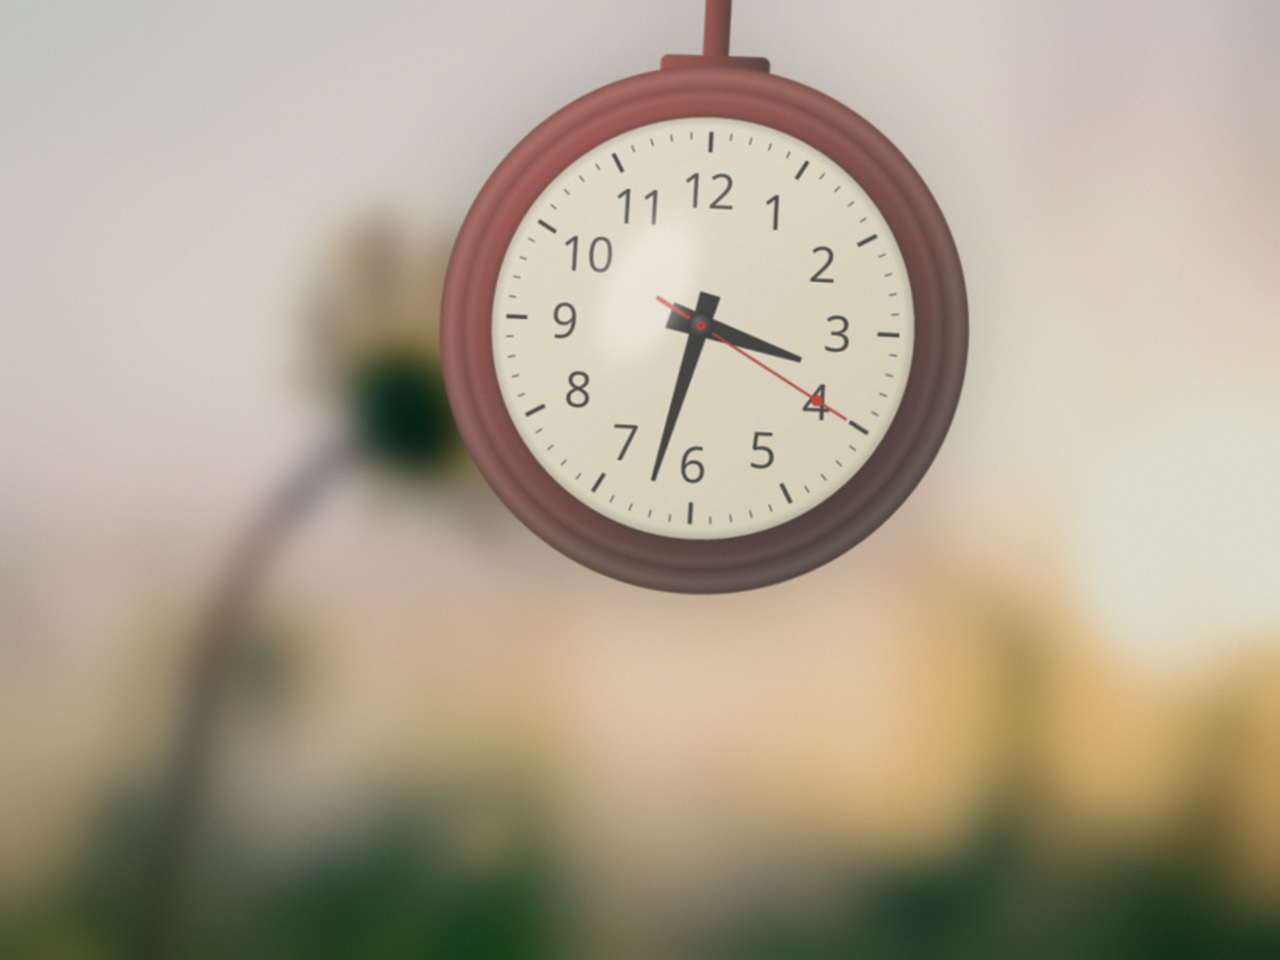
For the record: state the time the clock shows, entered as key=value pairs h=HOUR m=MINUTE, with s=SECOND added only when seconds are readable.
h=3 m=32 s=20
